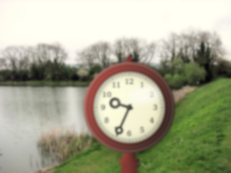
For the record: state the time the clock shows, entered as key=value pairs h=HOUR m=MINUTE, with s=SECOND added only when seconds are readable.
h=9 m=34
